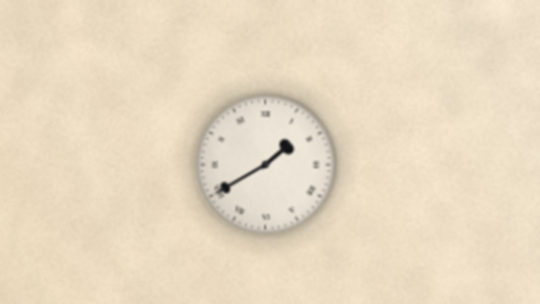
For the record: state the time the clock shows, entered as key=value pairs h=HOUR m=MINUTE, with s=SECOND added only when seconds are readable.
h=1 m=40
